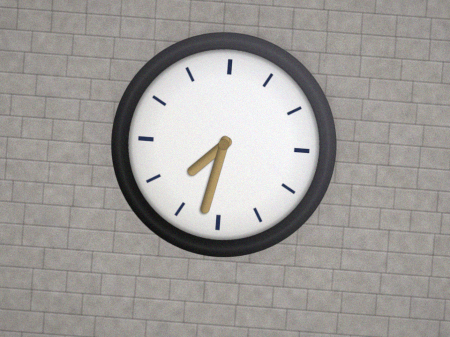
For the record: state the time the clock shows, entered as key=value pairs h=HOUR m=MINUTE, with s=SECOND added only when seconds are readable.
h=7 m=32
